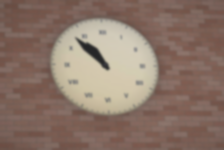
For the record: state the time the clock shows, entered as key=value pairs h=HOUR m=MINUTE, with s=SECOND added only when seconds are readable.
h=10 m=53
